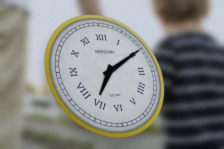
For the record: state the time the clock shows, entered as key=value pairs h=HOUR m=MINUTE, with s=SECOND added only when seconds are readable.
h=7 m=10
